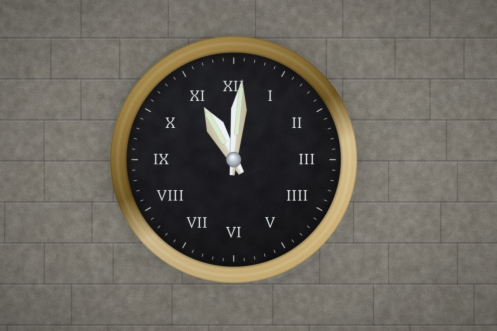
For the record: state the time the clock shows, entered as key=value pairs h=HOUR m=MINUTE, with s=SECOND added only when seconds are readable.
h=11 m=1
